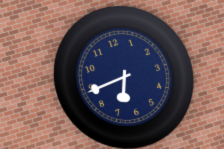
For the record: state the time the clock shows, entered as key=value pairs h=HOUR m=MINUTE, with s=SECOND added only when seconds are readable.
h=6 m=44
